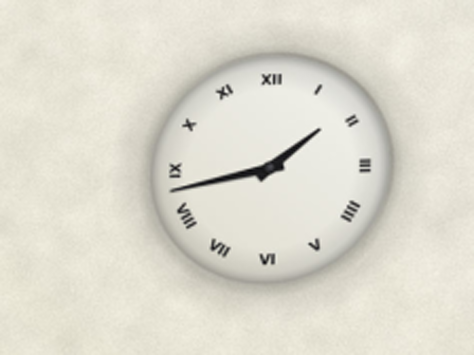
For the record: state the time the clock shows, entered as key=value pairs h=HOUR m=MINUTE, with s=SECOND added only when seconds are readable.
h=1 m=43
